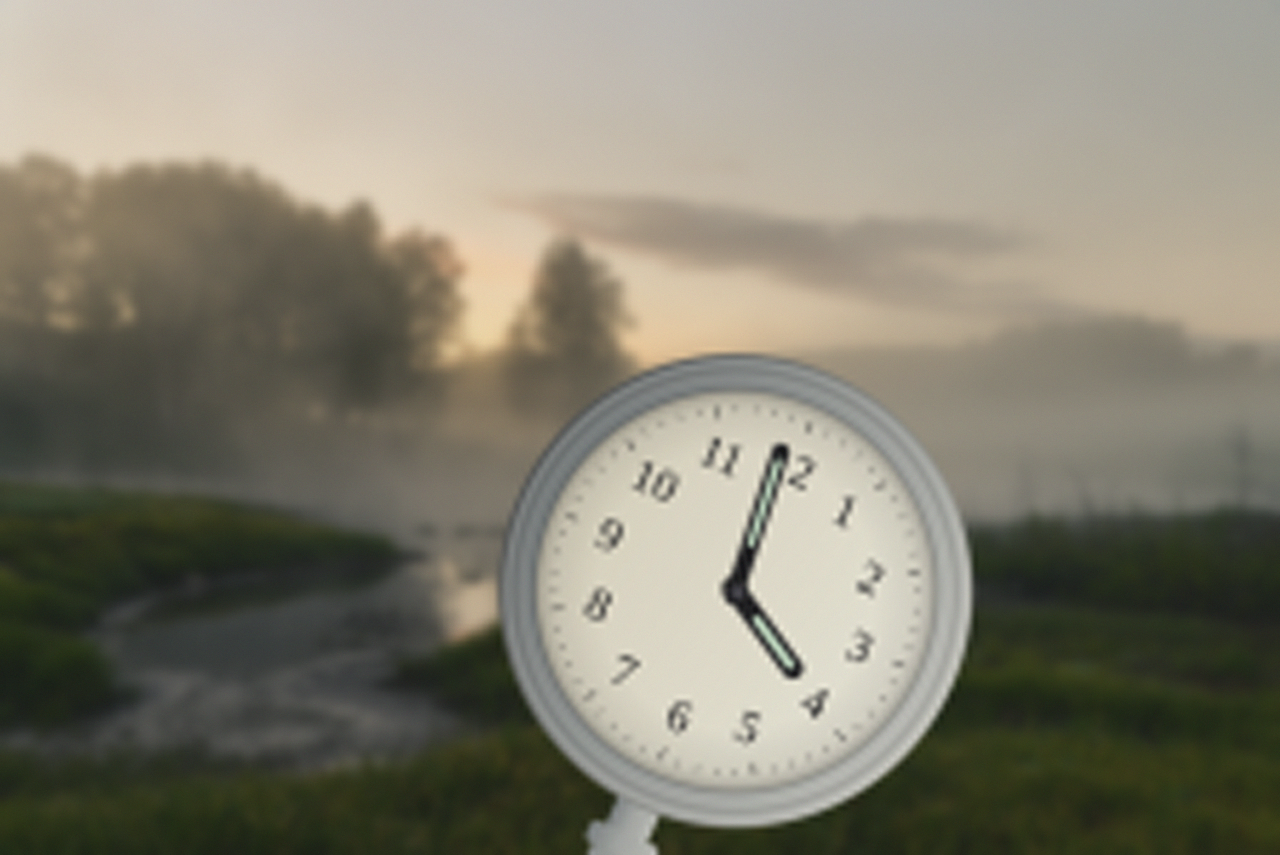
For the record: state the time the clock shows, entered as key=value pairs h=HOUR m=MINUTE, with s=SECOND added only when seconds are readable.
h=3 m=59
